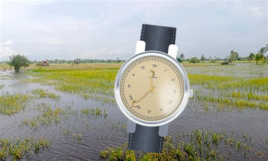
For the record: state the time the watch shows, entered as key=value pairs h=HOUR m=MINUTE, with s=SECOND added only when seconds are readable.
h=11 m=37
